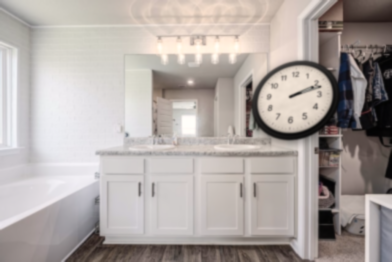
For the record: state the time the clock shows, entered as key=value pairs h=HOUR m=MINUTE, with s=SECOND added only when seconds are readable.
h=2 m=12
